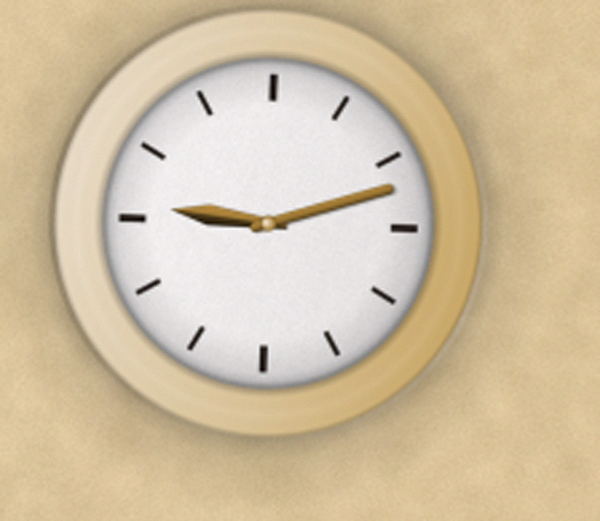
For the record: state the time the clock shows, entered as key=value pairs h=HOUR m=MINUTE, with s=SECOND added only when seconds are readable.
h=9 m=12
